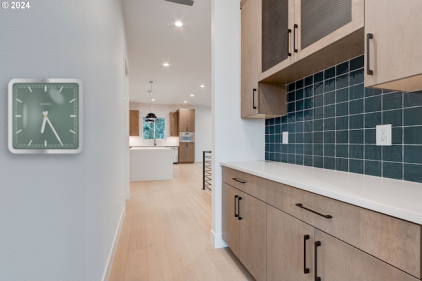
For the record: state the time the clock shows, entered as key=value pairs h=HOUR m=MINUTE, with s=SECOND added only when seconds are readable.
h=6 m=25
